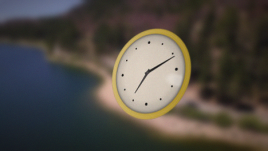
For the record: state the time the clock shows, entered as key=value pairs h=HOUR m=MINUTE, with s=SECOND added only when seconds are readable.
h=7 m=11
